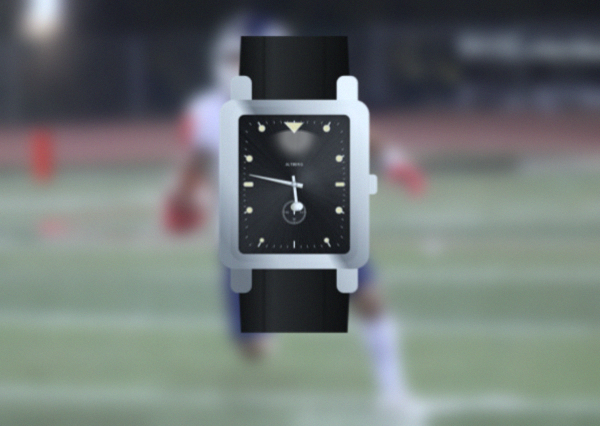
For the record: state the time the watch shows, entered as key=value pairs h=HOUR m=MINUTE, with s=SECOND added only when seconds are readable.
h=5 m=47
